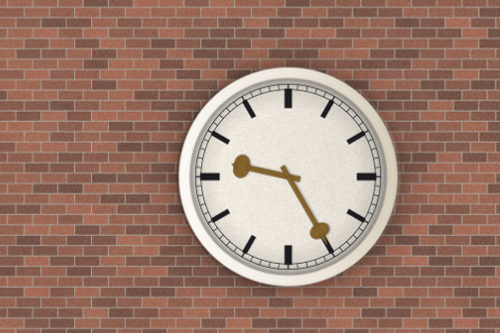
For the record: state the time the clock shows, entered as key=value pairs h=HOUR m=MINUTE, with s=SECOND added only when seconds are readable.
h=9 m=25
